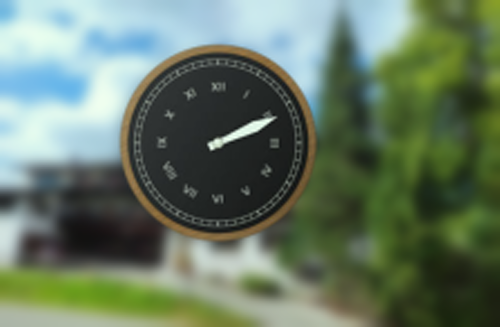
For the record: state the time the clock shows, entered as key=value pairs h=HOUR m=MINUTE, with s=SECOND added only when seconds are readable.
h=2 m=11
